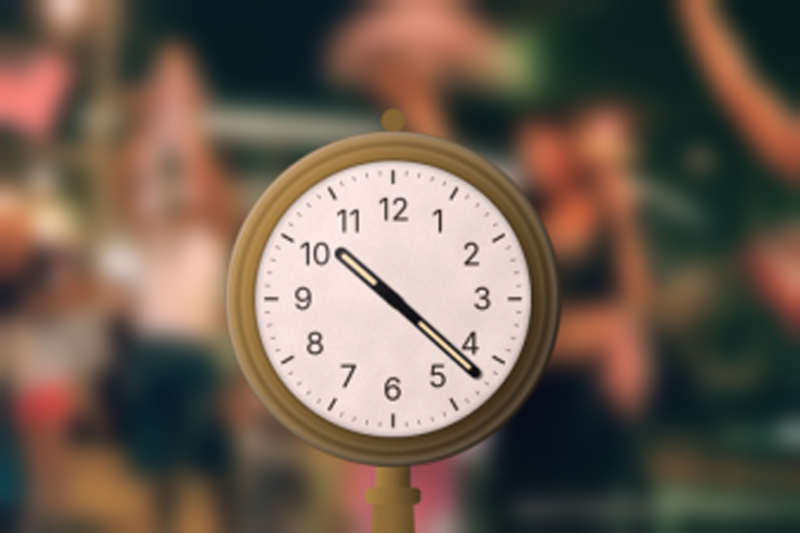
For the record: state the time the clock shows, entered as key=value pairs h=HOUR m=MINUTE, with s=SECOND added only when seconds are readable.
h=10 m=22
